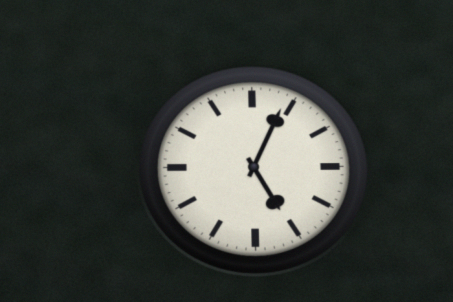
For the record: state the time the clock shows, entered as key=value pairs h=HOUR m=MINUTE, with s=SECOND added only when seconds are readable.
h=5 m=4
